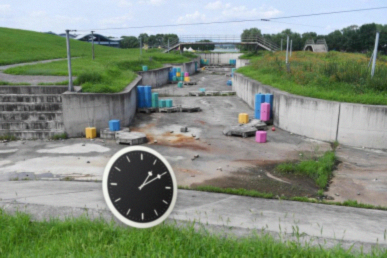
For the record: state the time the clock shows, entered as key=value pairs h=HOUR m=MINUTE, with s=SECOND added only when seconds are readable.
h=1 m=10
